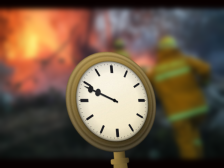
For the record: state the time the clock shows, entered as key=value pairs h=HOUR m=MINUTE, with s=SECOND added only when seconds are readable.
h=9 m=49
